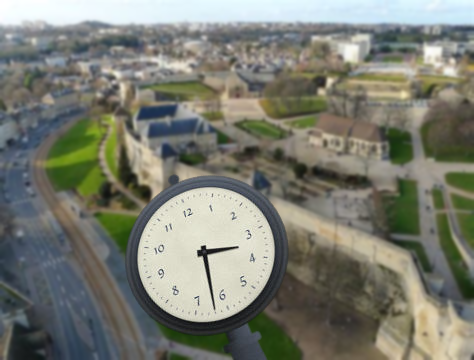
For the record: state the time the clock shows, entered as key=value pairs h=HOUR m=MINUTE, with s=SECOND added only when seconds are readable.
h=3 m=32
